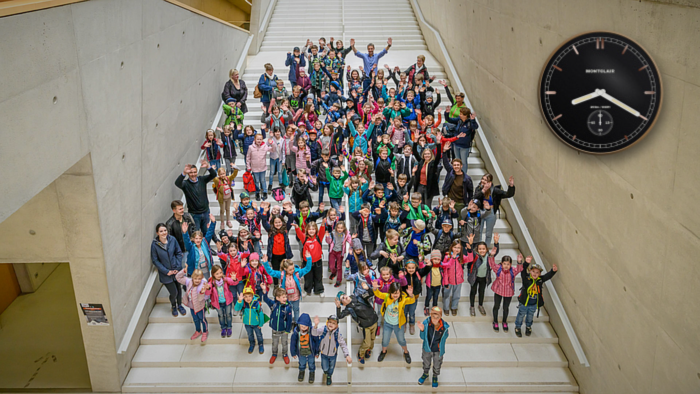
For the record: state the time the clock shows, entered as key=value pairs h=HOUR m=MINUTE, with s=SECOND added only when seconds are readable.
h=8 m=20
